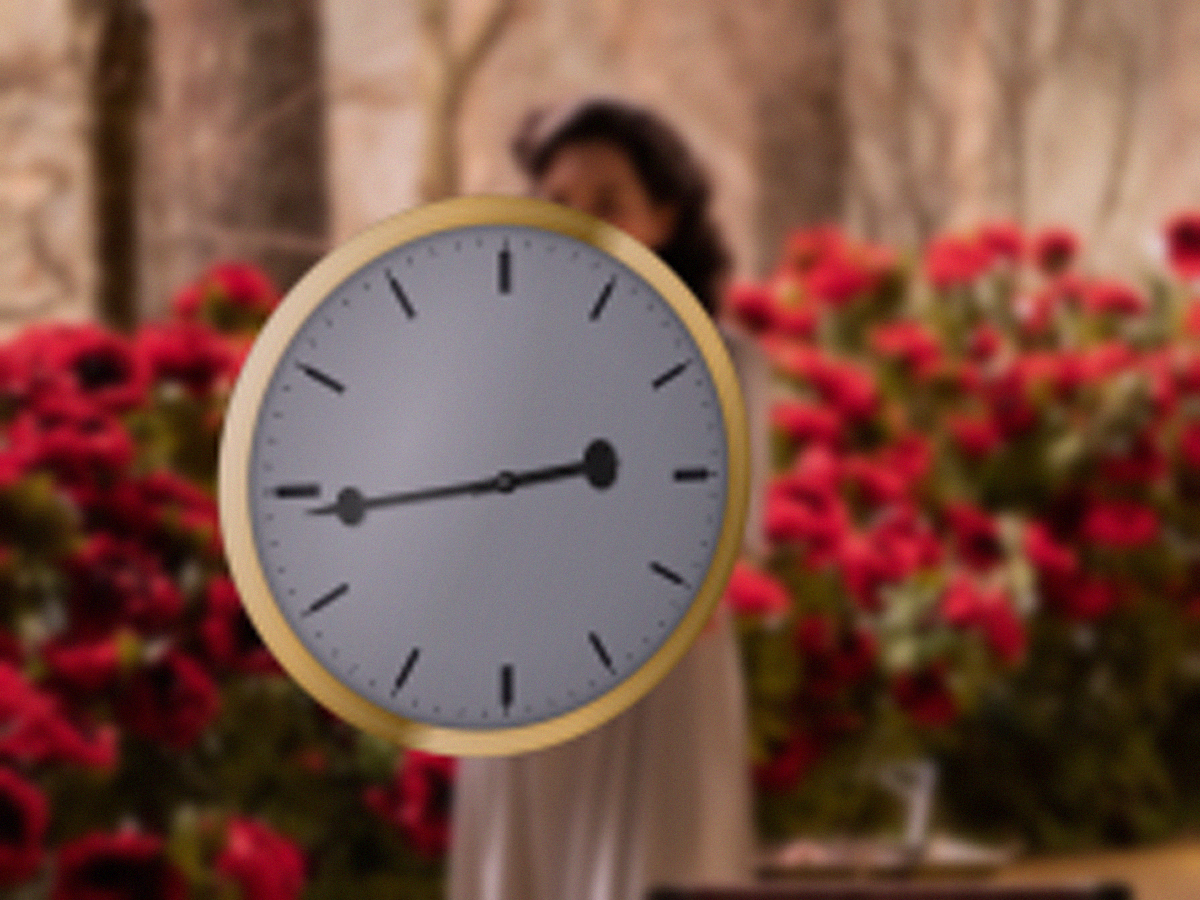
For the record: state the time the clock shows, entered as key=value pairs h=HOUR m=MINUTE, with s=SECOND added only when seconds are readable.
h=2 m=44
